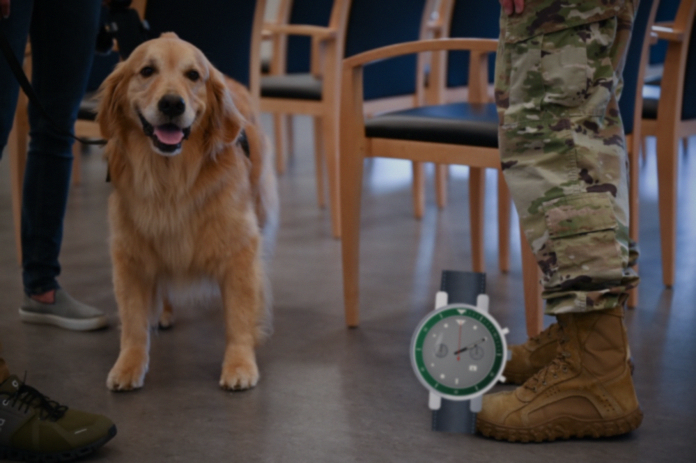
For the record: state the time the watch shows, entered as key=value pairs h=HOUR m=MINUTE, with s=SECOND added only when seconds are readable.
h=2 m=10
